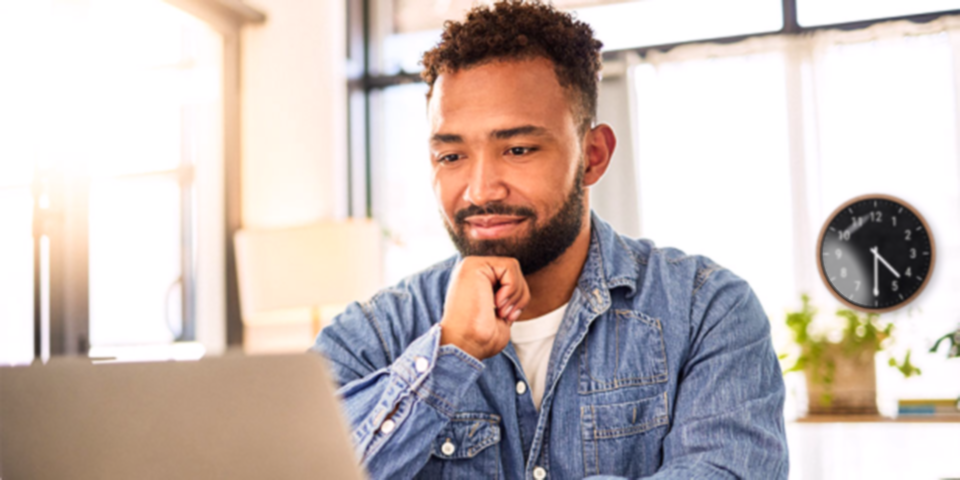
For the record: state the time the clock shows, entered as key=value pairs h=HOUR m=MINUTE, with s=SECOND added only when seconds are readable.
h=4 m=30
